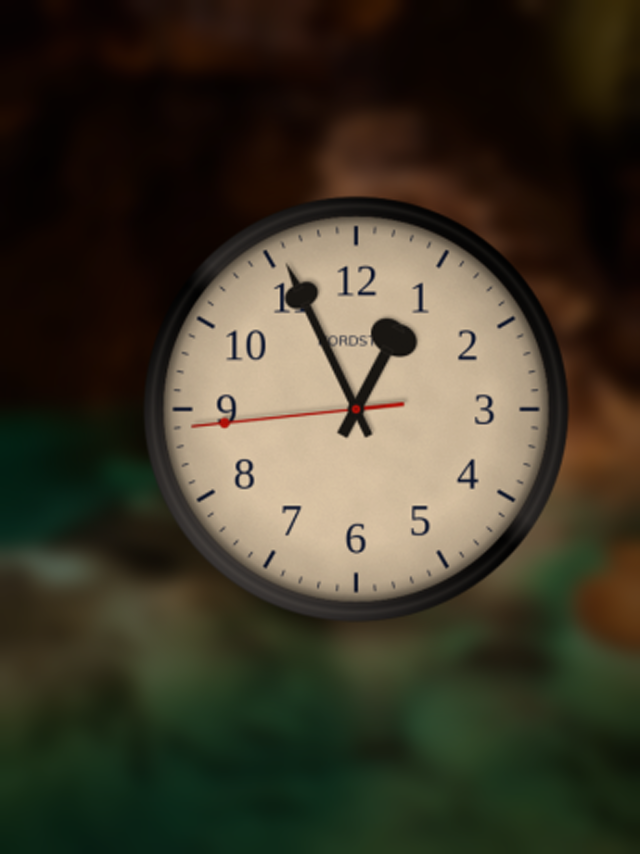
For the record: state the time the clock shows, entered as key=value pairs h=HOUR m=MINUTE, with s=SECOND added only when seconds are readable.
h=12 m=55 s=44
